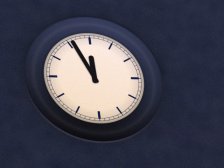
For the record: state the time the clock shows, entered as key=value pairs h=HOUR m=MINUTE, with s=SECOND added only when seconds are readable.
h=11 m=56
